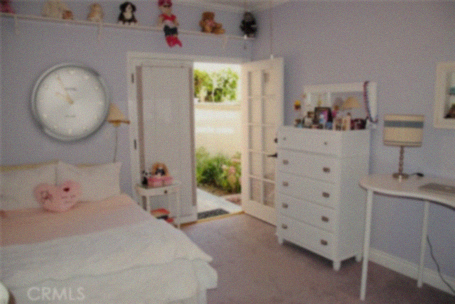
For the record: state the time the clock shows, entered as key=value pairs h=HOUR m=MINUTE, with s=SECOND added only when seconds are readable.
h=9 m=55
